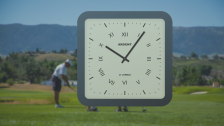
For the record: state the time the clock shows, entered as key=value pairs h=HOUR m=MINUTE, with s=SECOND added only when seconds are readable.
h=10 m=6
